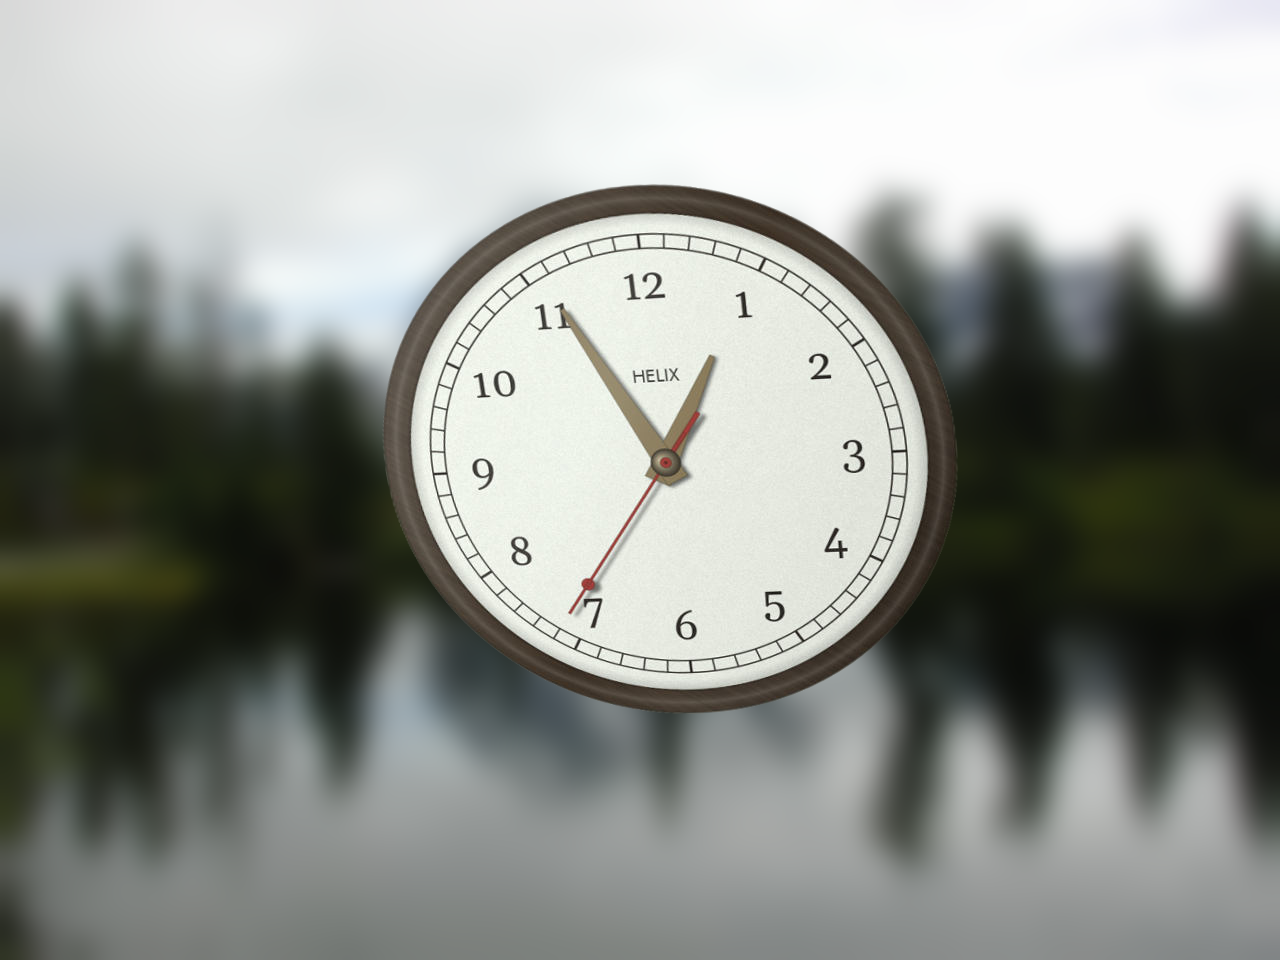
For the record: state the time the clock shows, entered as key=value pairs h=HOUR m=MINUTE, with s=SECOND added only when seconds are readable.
h=12 m=55 s=36
